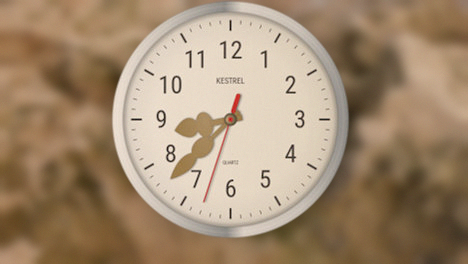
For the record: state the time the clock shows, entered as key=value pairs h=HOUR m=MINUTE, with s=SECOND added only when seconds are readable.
h=8 m=37 s=33
